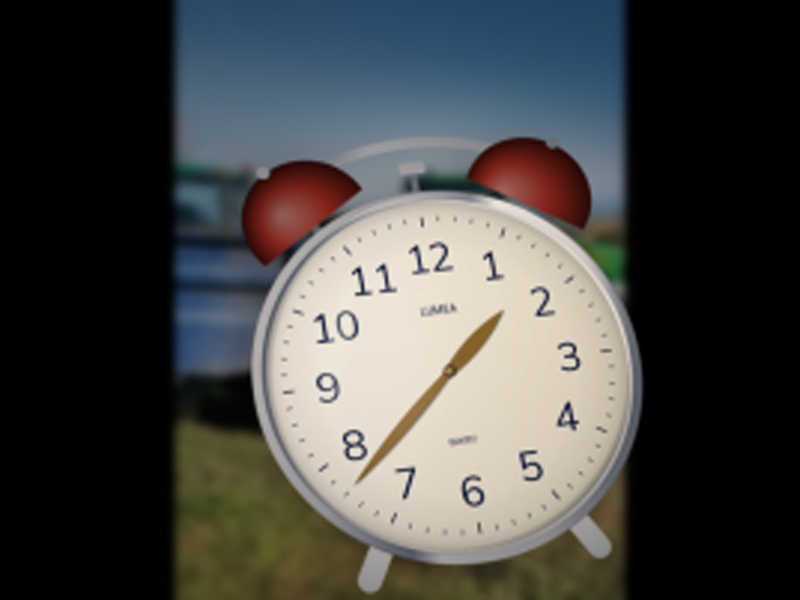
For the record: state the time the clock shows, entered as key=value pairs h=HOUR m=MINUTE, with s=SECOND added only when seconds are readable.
h=1 m=38
